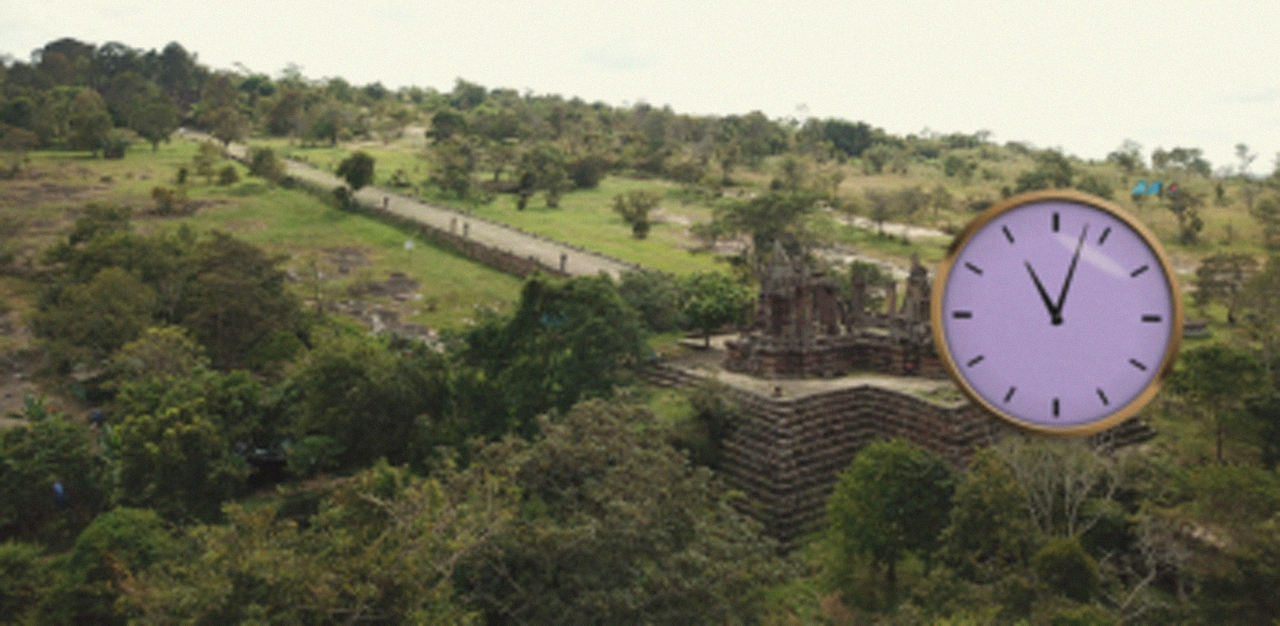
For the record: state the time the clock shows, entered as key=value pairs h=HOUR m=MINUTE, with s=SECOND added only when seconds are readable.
h=11 m=3
